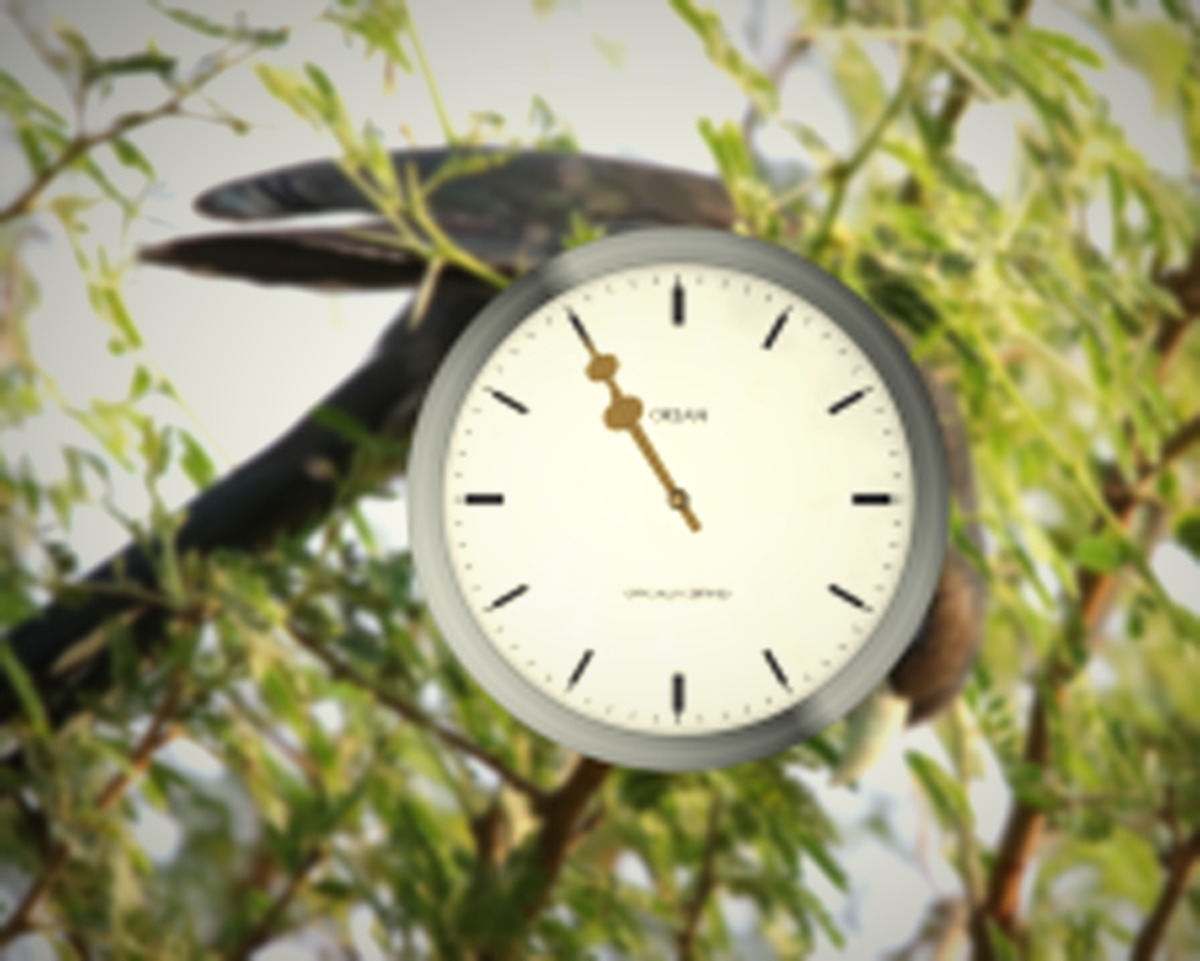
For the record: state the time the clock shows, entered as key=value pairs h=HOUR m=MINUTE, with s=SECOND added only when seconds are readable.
h=10 m=55
